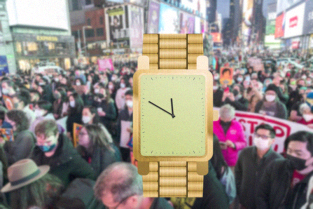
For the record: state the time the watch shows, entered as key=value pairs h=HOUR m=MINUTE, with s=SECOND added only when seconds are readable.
h=11 m=50
